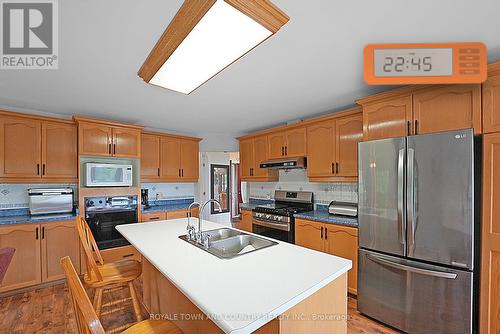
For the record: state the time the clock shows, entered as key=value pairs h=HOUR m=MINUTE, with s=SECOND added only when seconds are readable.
h=22 m=45
